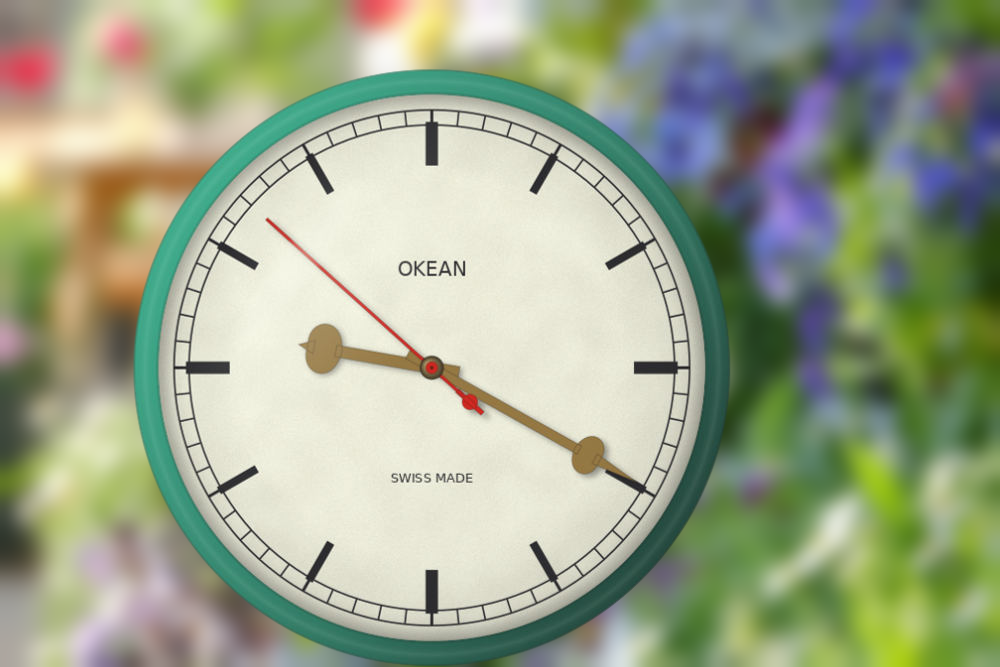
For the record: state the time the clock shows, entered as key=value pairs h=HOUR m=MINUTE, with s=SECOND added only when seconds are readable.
h=9 m=19 s=52
